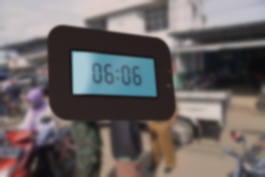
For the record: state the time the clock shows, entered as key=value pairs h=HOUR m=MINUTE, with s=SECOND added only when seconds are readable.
h=6 m=6
